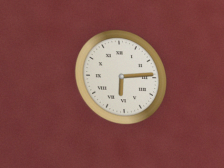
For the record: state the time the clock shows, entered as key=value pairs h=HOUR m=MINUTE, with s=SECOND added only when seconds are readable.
h=6 m=14
